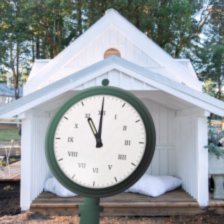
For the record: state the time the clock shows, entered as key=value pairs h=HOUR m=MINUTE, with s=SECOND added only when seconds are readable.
h=11 m=0
